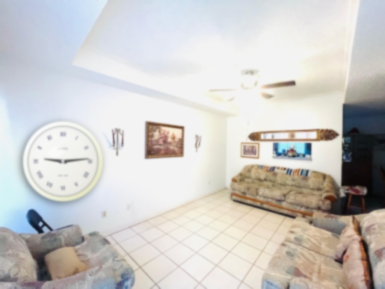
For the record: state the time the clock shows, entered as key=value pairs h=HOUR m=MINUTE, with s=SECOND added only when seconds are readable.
h=9 m=14
